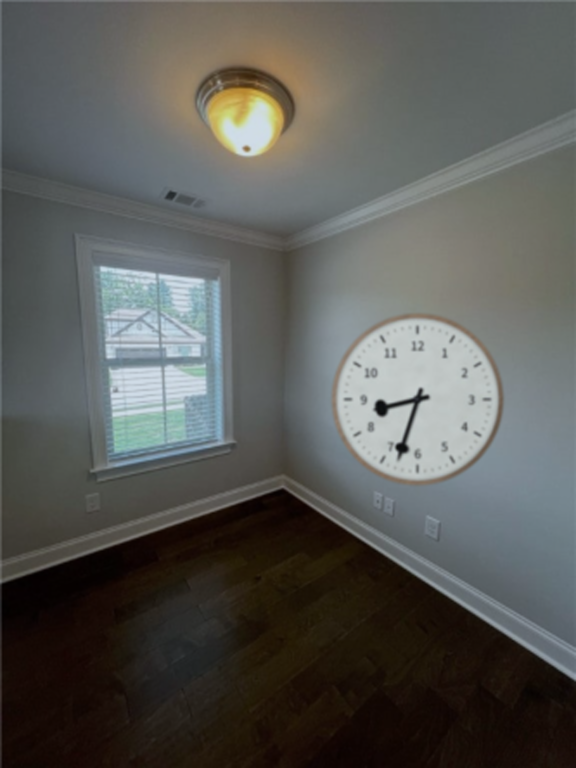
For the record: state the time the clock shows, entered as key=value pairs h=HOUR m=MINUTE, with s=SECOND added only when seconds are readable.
h=8 m=33
